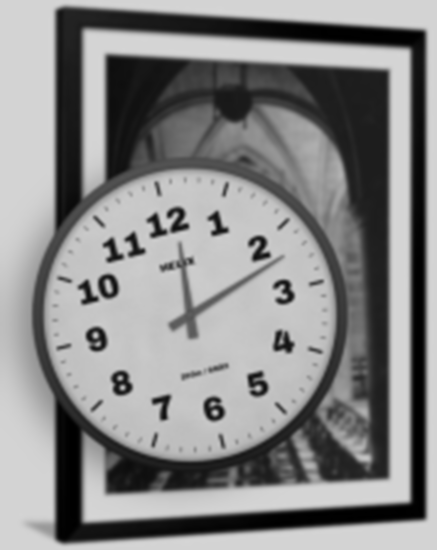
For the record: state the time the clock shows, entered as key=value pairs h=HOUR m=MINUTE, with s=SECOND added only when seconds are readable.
h=12 m=12
